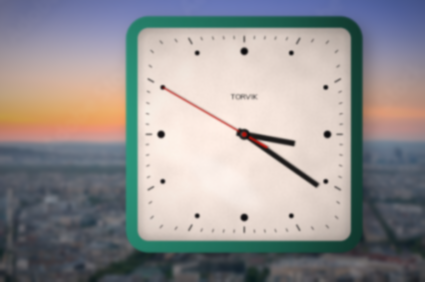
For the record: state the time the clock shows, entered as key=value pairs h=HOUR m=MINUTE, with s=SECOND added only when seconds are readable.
h=3 m=20 s=50
